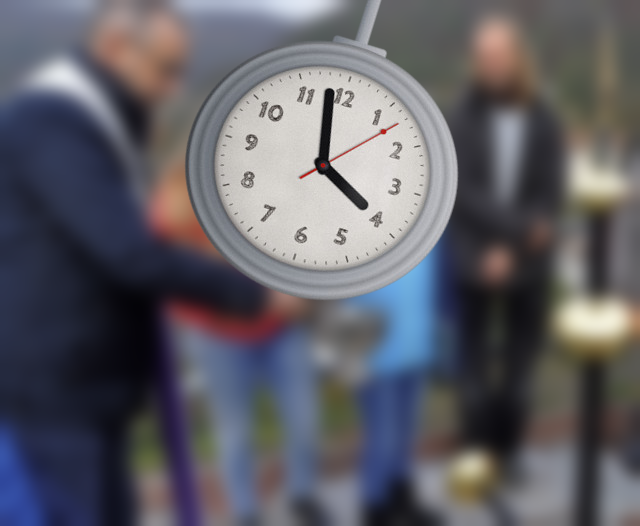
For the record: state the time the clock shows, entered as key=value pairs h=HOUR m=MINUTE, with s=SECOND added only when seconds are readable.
h=3 m=58 s=7
